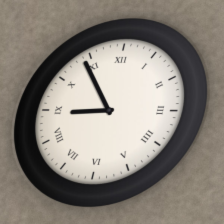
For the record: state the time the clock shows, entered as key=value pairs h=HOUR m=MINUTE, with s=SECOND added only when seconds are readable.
h=8 m=54
